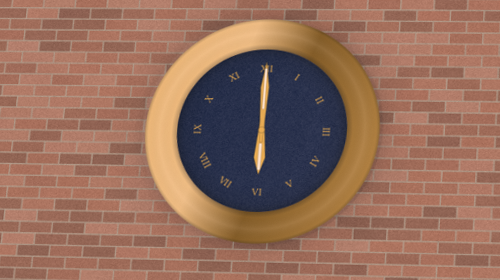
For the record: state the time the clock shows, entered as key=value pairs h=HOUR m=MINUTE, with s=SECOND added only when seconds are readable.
h=6 m=0
